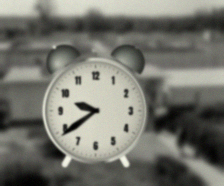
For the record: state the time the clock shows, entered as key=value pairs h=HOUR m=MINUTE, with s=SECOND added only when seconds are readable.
h=9 m=39
